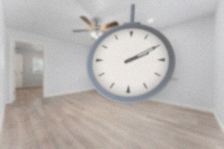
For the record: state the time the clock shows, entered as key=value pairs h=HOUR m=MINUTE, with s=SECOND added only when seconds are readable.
h=2 m=10
